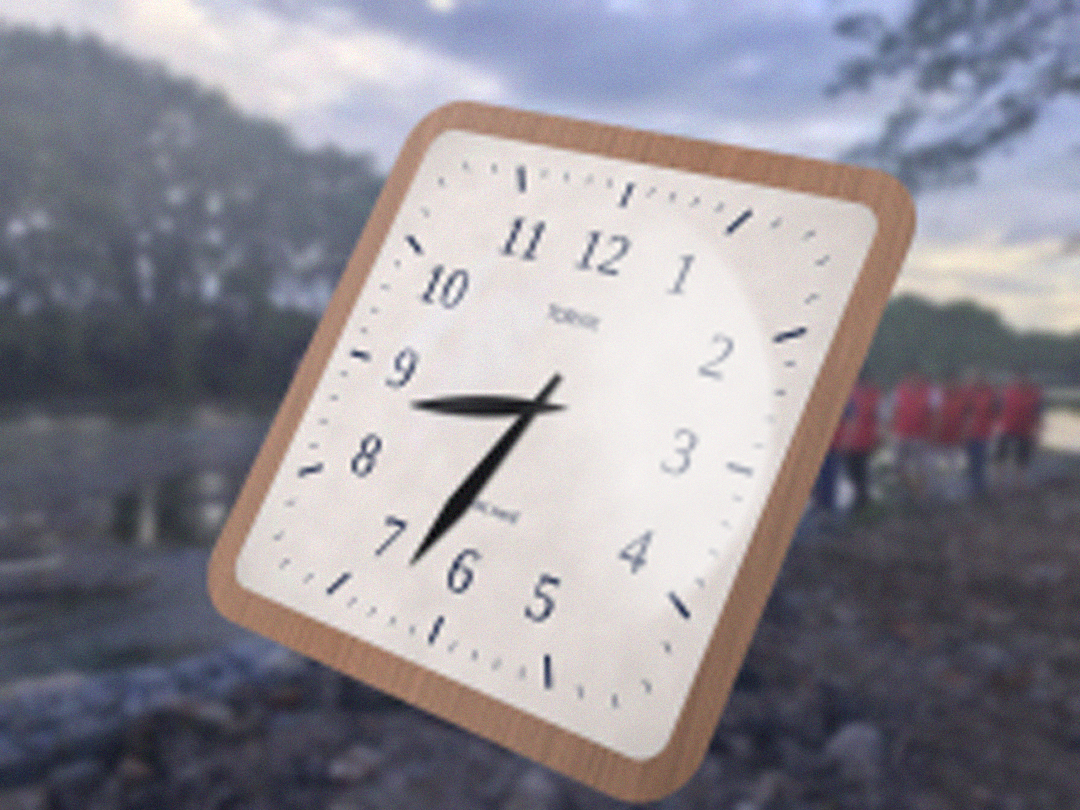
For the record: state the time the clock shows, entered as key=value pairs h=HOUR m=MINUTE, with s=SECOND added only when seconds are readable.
h=8 m=33
